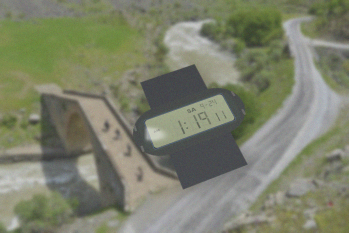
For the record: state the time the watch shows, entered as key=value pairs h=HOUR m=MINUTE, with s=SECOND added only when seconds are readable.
h=1 m=19 s=11
